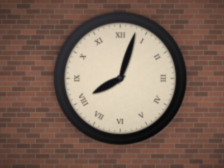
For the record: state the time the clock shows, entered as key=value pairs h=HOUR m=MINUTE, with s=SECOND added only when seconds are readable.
h=8 m=3
